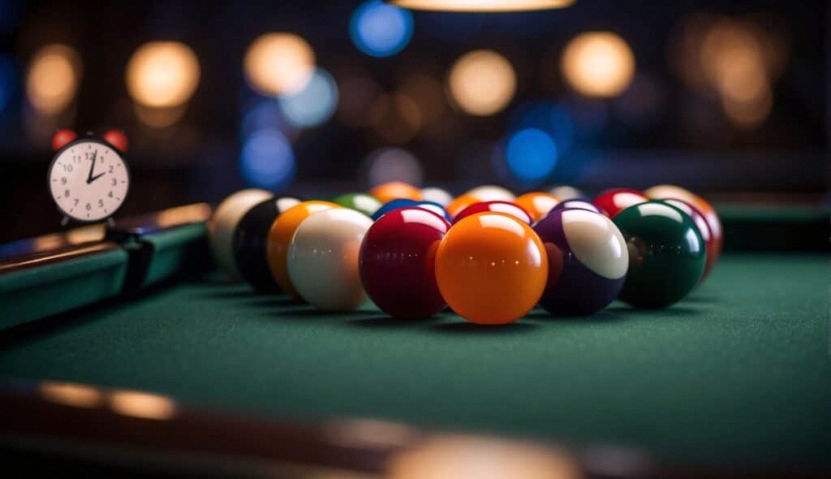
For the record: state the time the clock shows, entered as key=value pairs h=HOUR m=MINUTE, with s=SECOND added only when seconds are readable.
h=2 m=2
